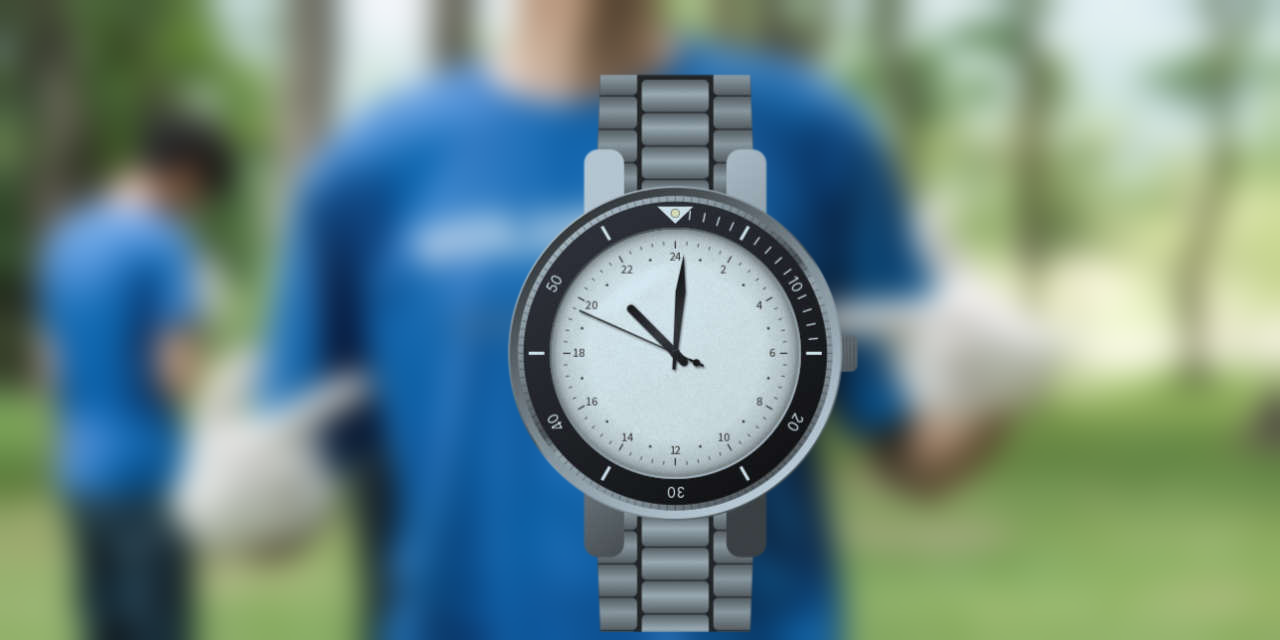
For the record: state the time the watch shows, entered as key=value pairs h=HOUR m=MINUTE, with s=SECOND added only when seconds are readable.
h=21 m=0 s=49
